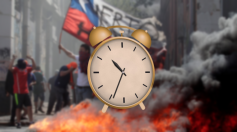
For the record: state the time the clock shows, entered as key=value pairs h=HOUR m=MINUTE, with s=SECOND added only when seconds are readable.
h=10 m=34
